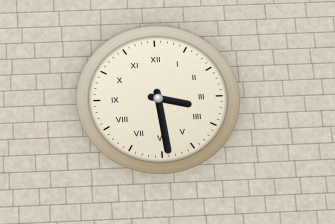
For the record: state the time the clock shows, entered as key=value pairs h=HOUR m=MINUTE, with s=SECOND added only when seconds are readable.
h=3 m=29
